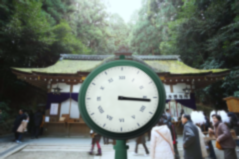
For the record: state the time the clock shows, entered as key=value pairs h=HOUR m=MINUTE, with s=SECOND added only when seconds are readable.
h=3 m=16
